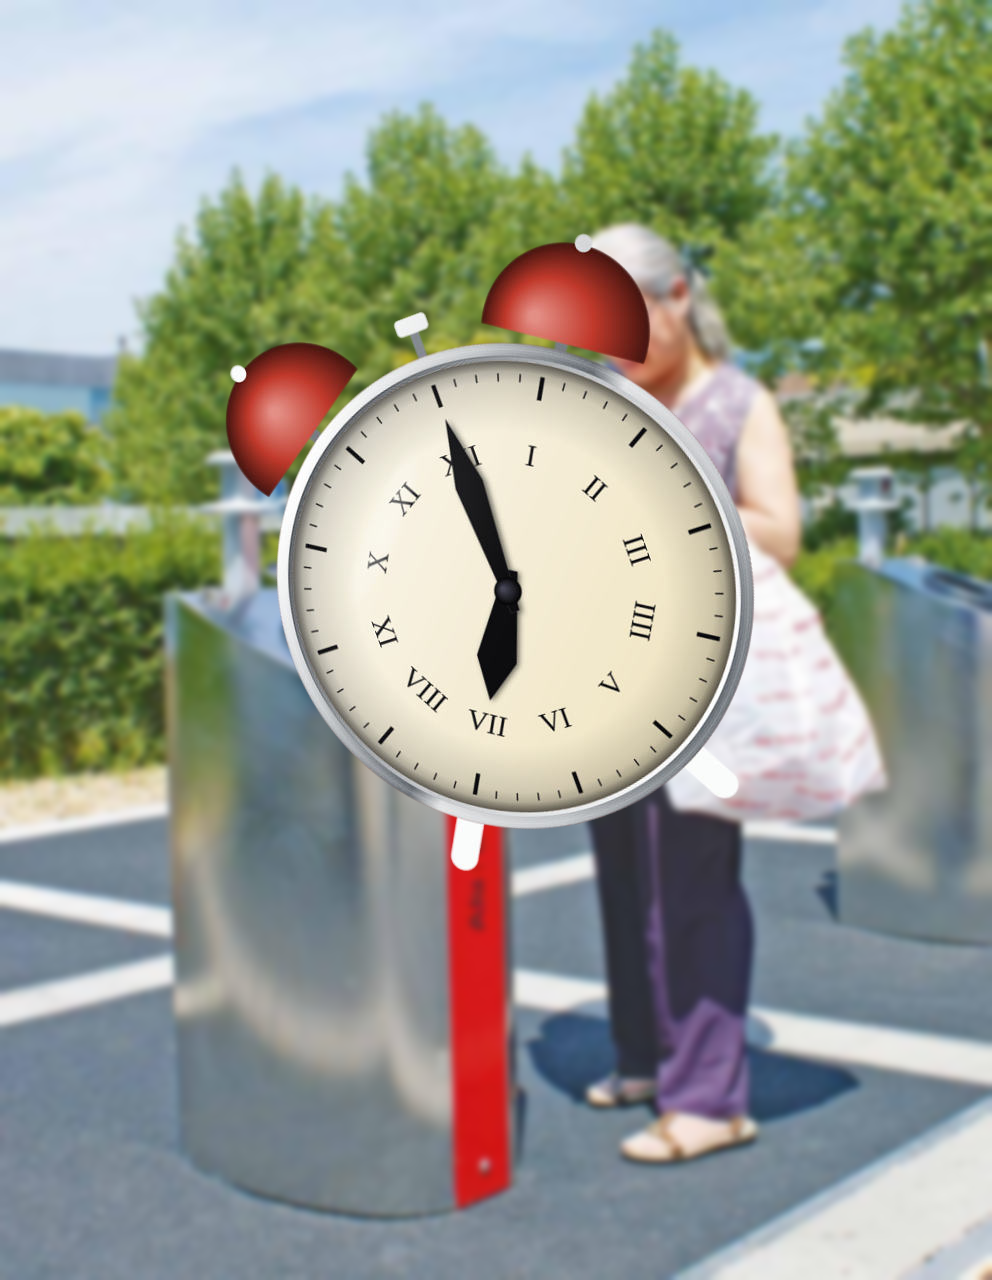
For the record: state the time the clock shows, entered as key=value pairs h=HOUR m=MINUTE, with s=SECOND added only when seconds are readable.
h=7 m=0
